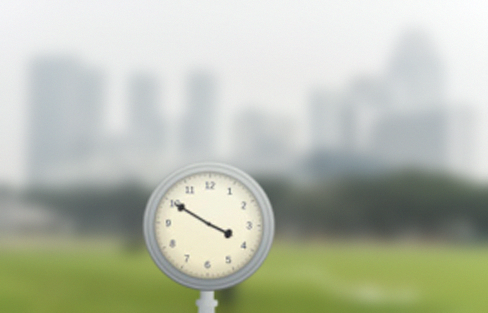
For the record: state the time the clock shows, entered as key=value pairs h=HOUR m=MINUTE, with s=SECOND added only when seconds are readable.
h=3 m=50
